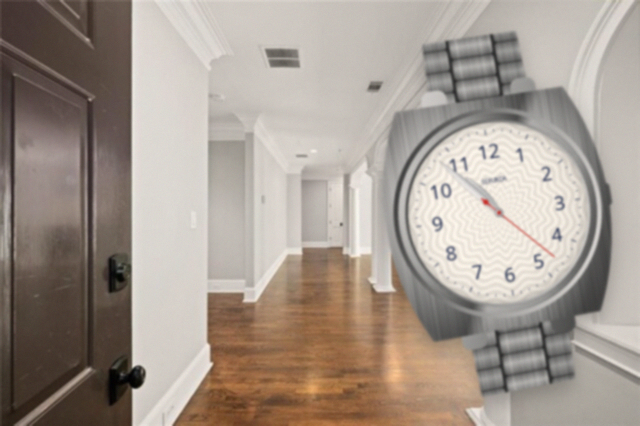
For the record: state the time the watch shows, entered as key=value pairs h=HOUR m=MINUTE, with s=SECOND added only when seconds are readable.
h=10 m=53 s=23
